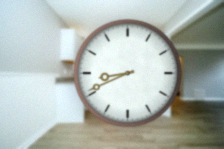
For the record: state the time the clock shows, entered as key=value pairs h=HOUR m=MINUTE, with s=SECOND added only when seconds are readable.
h=8 m=41
